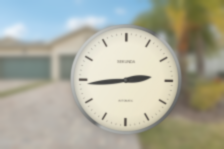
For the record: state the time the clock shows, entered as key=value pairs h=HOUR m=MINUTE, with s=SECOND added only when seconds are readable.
h=2 m=44
